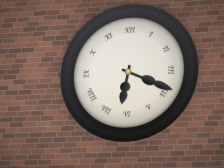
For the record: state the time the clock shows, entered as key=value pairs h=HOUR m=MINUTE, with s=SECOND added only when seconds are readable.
h=6 m=19
